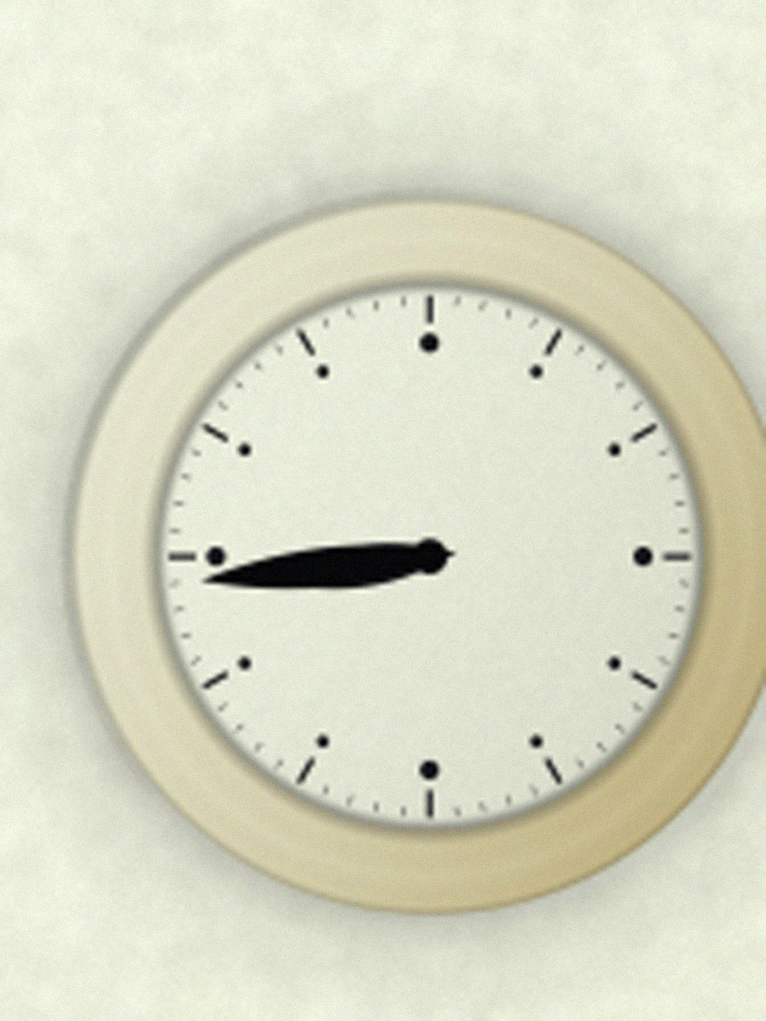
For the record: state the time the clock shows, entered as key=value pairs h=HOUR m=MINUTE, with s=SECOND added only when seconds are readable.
h=8 m=44
